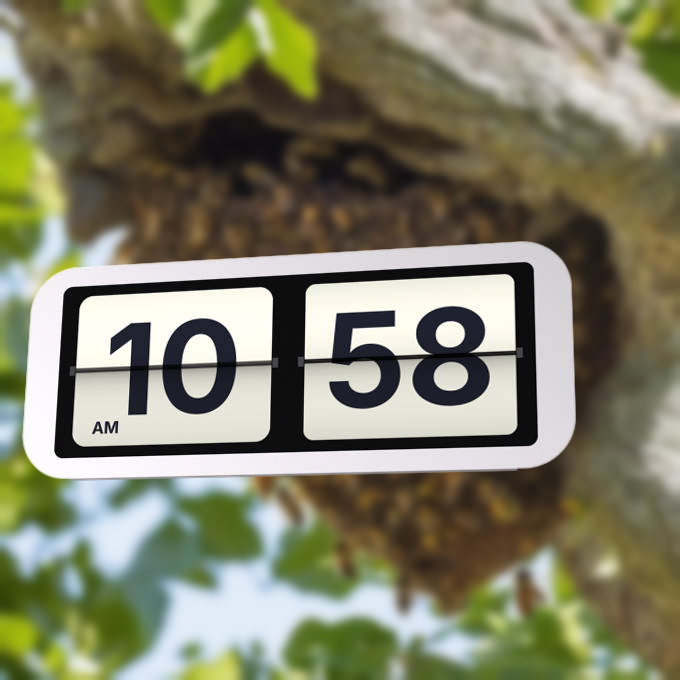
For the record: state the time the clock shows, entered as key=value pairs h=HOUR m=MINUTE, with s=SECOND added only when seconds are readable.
h=10 m=58
